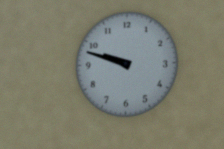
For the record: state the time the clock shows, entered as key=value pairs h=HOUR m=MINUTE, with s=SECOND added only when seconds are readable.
h=9 m=48
